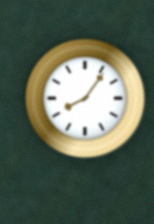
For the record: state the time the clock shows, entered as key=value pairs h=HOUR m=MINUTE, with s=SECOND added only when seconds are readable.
h=8 m=6
